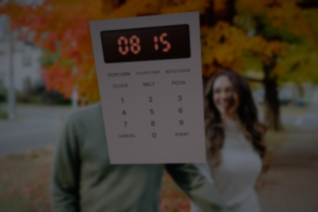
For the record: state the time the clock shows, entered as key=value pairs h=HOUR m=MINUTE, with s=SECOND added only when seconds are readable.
h=8 m=15
